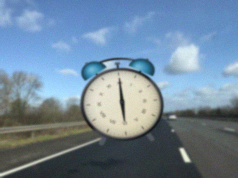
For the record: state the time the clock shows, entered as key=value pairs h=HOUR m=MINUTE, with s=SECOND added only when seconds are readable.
h=6 m=0
